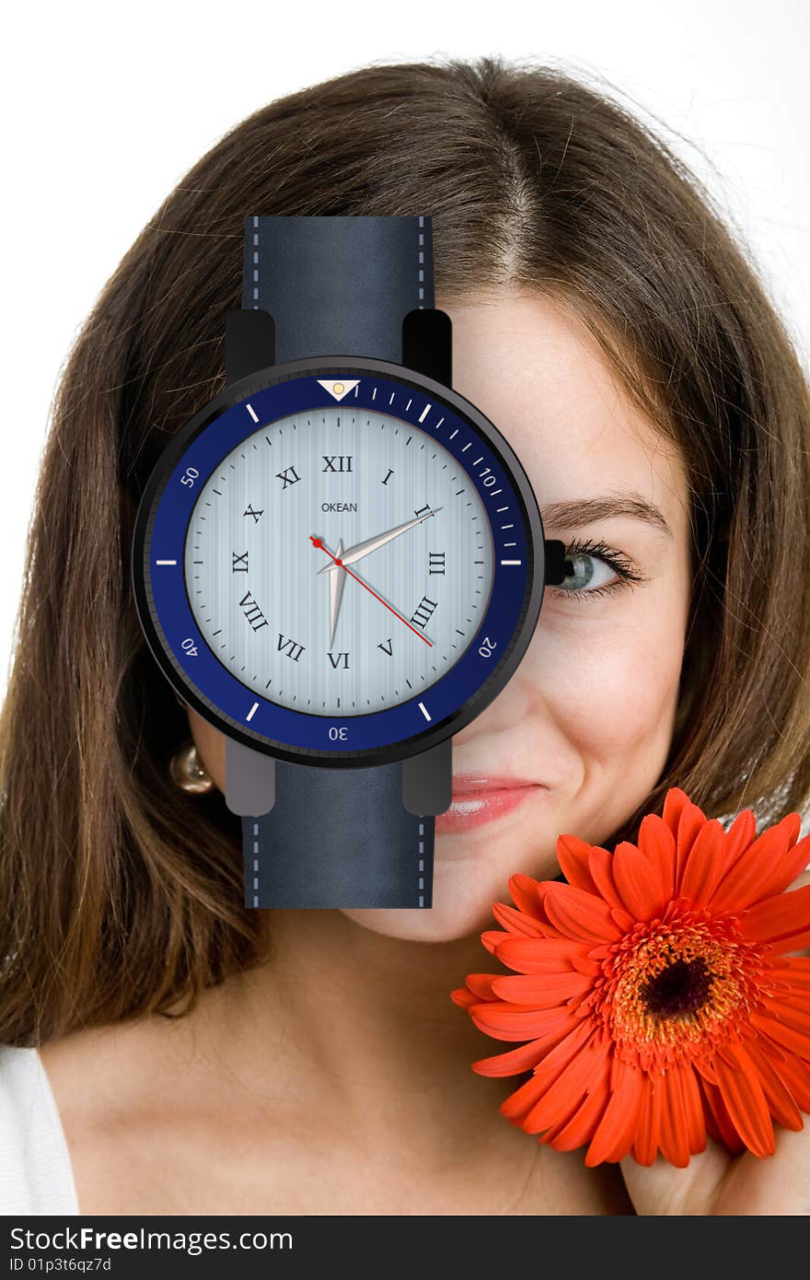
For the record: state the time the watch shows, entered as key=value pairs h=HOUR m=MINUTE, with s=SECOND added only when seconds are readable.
h=6 m=10 s=22
